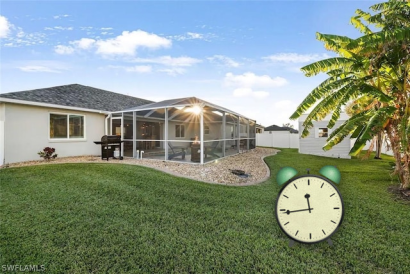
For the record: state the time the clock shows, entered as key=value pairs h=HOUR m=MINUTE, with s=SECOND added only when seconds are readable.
h=11 m=44
